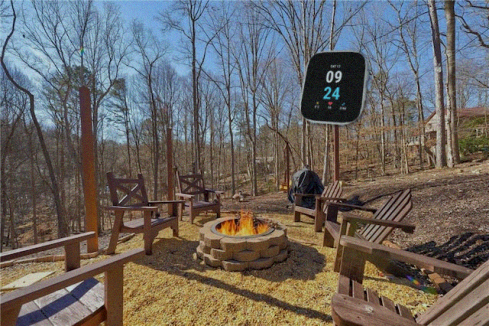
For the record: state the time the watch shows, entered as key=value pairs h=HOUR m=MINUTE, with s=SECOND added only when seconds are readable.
h=9 m=24
